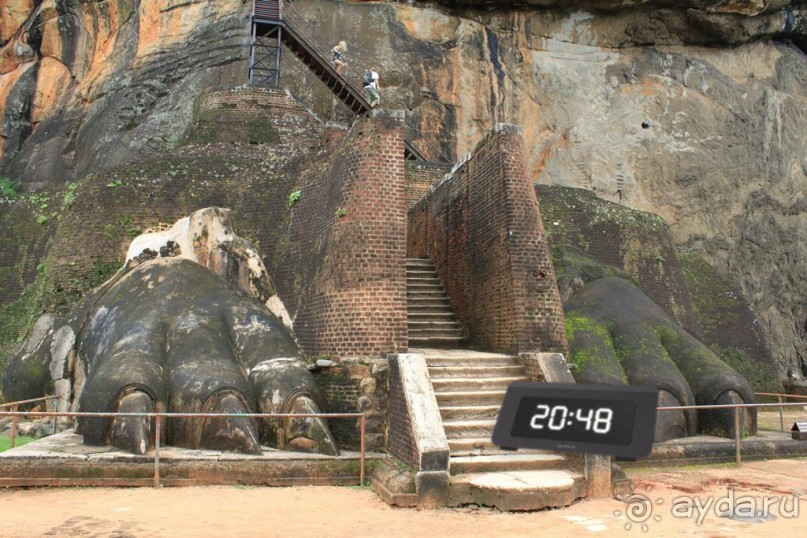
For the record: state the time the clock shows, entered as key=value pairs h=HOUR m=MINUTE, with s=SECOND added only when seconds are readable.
h=20 m=48
